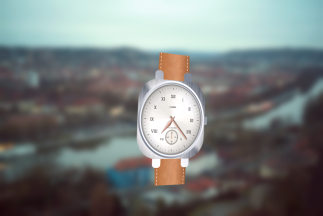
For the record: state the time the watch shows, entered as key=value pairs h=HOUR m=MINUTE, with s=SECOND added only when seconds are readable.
h=7 m=23
